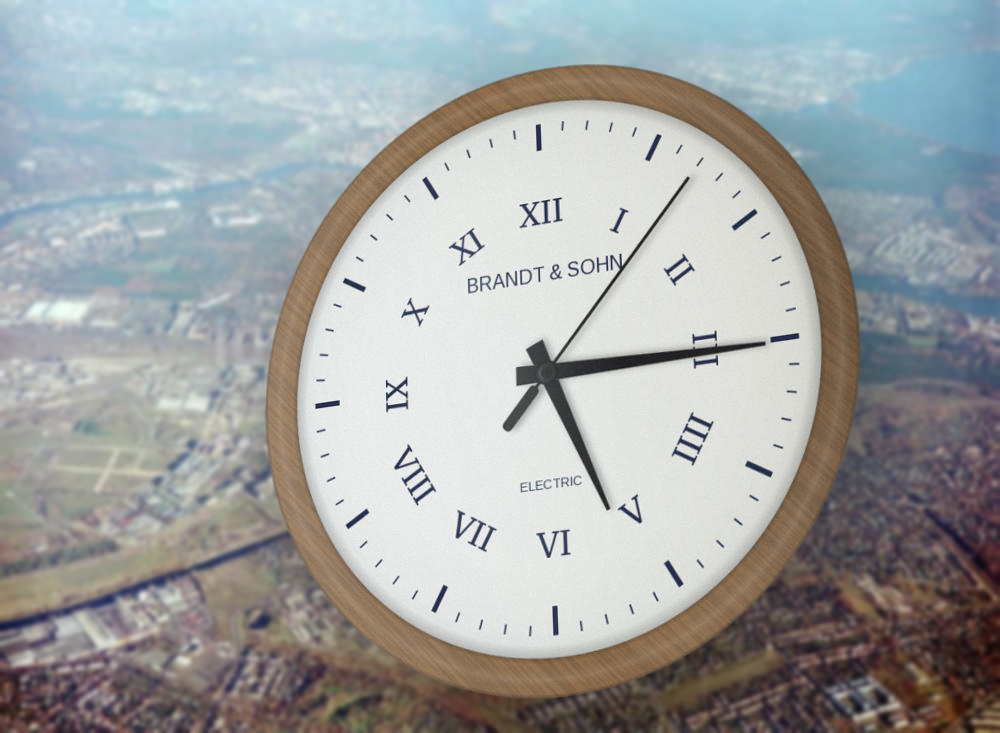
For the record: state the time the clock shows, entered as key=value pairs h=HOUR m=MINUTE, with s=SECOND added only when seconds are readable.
h=5 m=15 s=7
